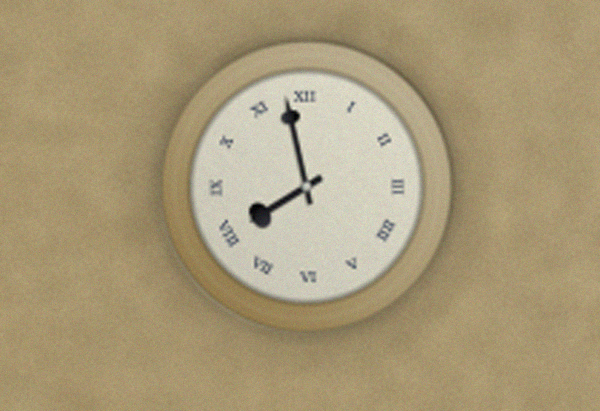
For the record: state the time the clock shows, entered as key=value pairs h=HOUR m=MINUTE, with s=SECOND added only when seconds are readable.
h=7 m=58
